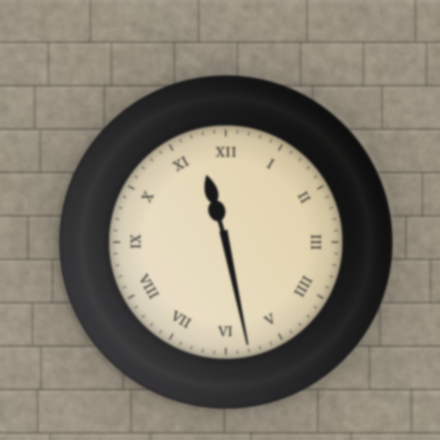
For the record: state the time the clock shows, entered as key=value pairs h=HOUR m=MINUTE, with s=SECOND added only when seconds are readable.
h=11 m=28
